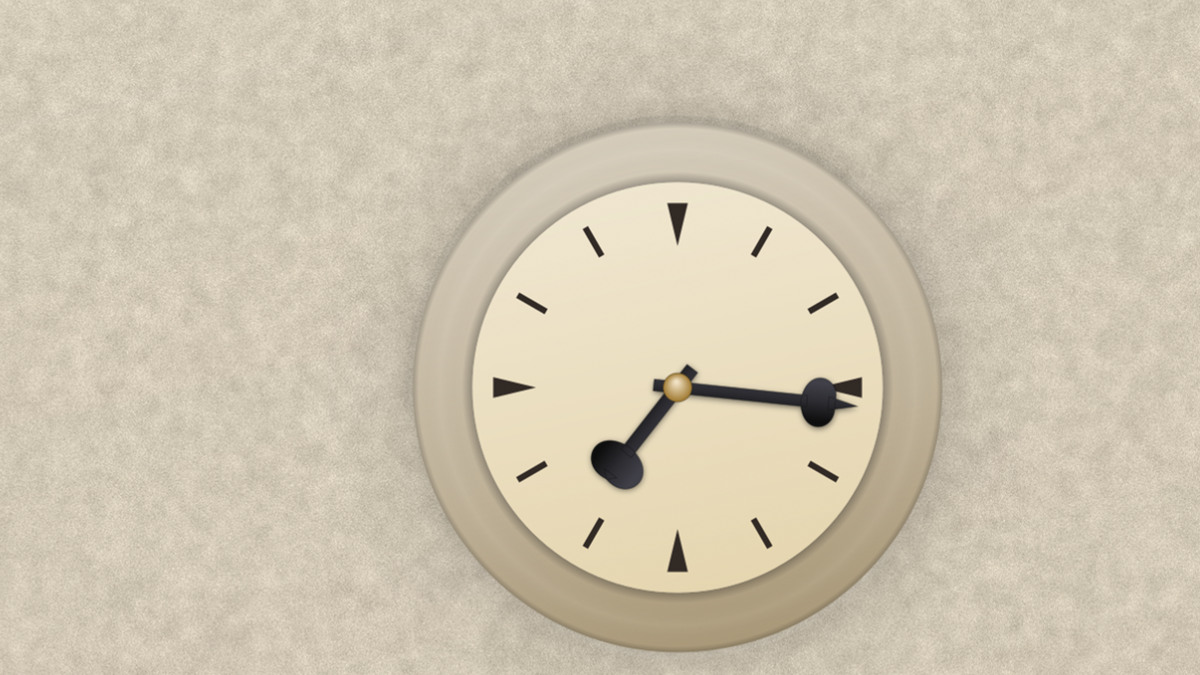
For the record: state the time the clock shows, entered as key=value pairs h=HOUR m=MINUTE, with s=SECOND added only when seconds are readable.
h=7 m=16
